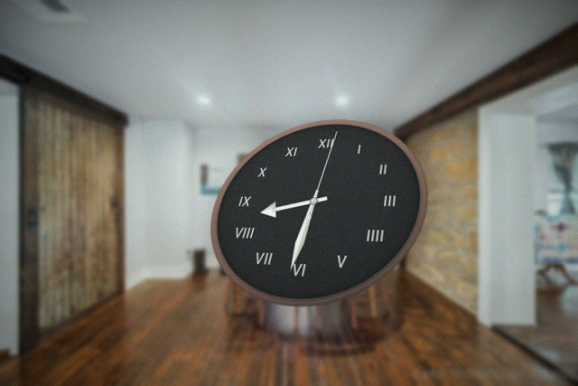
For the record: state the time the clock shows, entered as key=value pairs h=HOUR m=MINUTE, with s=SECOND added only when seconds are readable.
h=8 m=31 s=1
